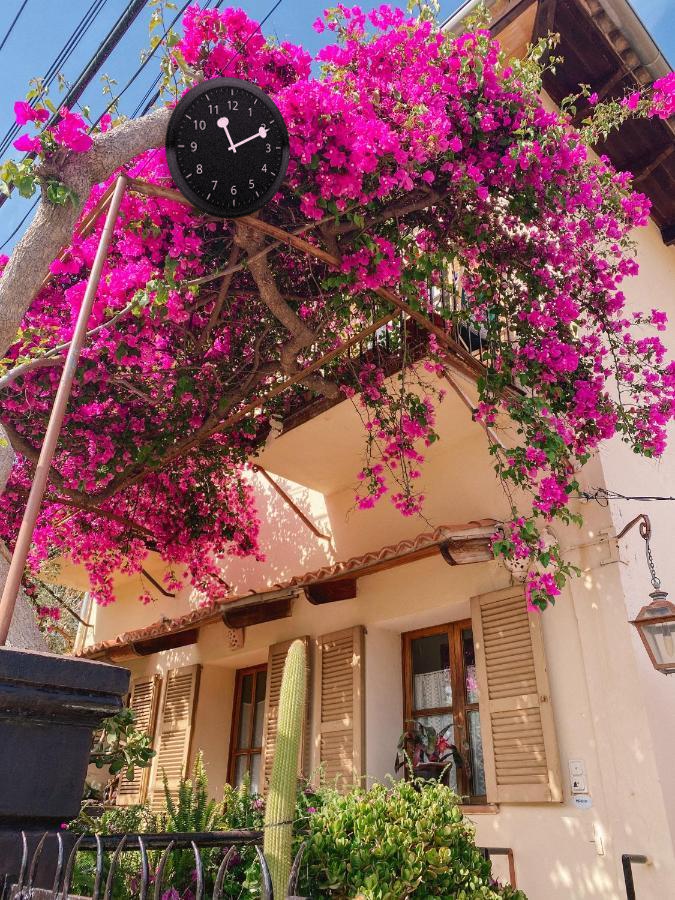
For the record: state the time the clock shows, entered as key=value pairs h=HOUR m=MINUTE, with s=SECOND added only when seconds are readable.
h=11 m=11
